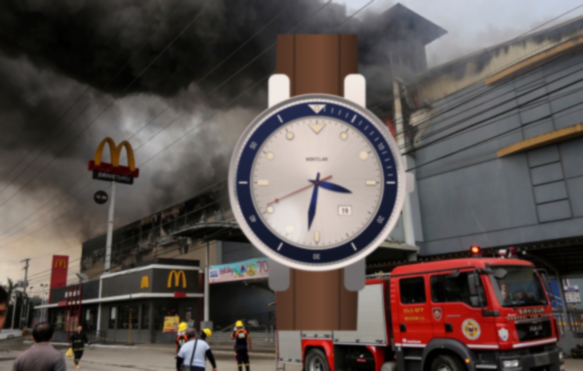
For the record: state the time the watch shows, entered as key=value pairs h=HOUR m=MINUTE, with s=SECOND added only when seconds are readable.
h=3 m=31 s=41
